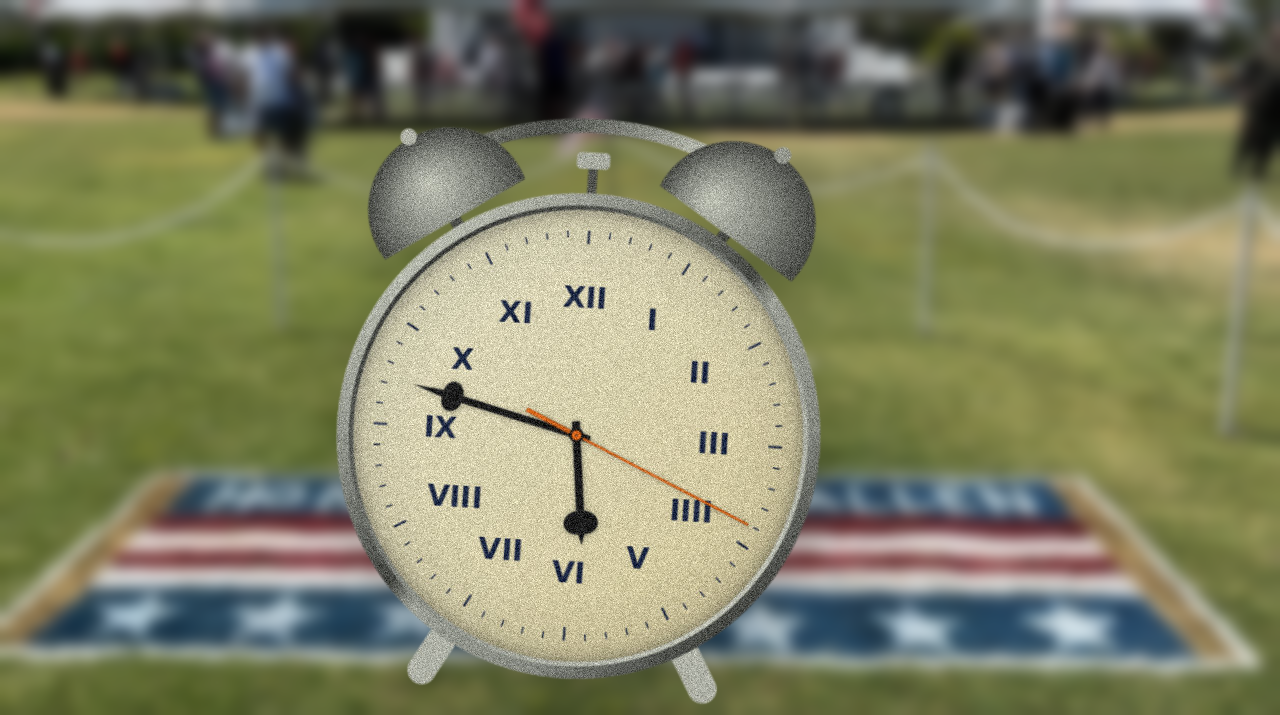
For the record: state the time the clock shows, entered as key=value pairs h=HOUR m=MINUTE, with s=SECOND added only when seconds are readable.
h=5 m=47 s=19
